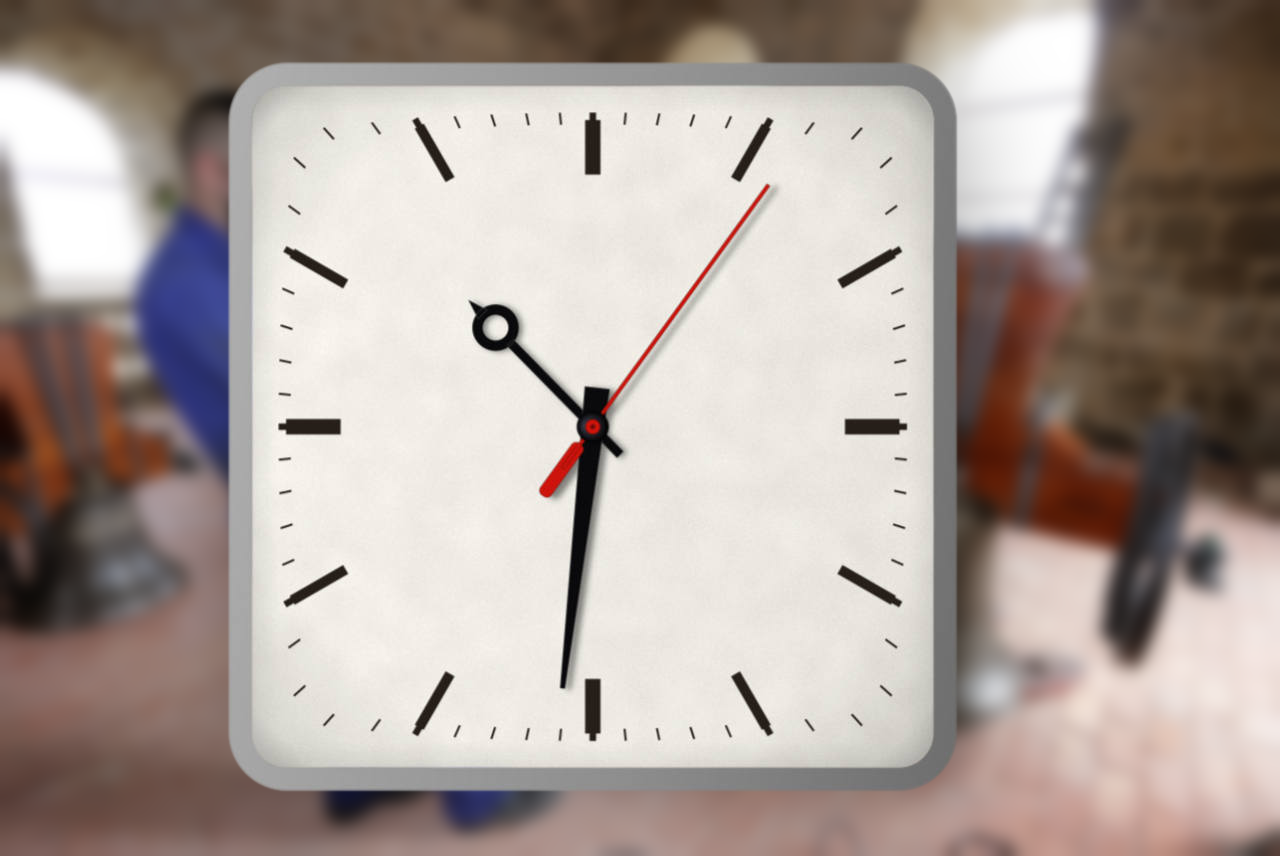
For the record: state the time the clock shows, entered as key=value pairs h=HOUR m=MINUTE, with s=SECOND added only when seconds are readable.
h=10 m=31 s=6
